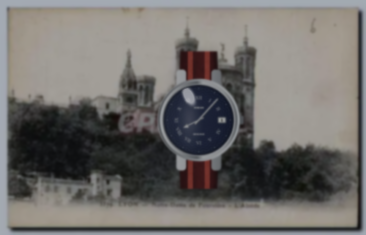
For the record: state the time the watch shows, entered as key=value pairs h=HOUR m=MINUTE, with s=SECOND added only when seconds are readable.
h=8 m=7
